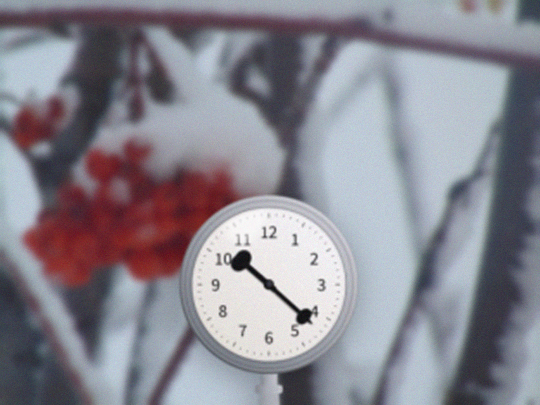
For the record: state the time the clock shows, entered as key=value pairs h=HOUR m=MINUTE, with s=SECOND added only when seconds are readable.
h=10 m=22
